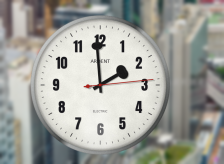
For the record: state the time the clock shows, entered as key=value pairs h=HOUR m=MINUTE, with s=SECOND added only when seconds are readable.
h=1 m=59 s=14
